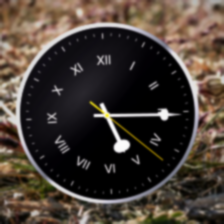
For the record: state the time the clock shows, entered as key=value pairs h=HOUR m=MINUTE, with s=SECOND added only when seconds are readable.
h=5 m=15 s=22
